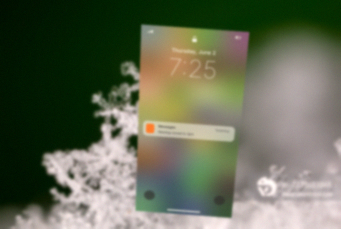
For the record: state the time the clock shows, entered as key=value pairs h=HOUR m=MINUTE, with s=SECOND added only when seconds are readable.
h=7 m=25
